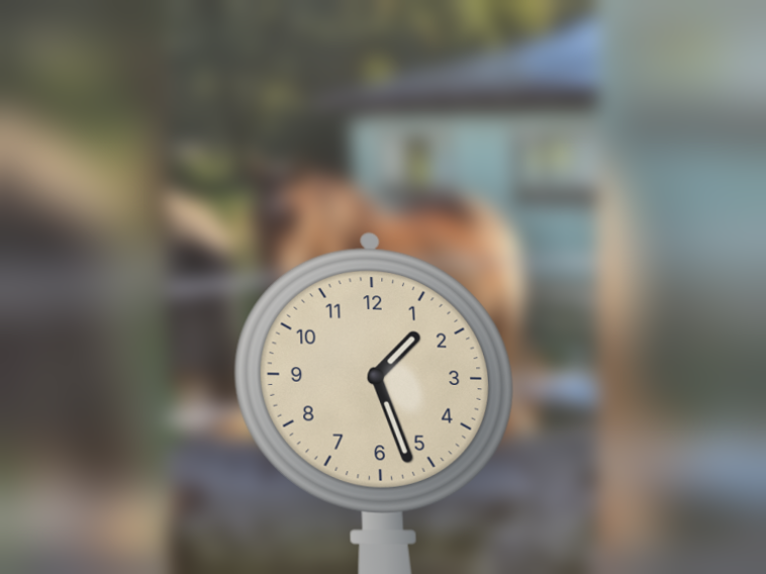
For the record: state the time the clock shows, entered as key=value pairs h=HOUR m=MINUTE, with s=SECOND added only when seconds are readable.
h=1 m=27
